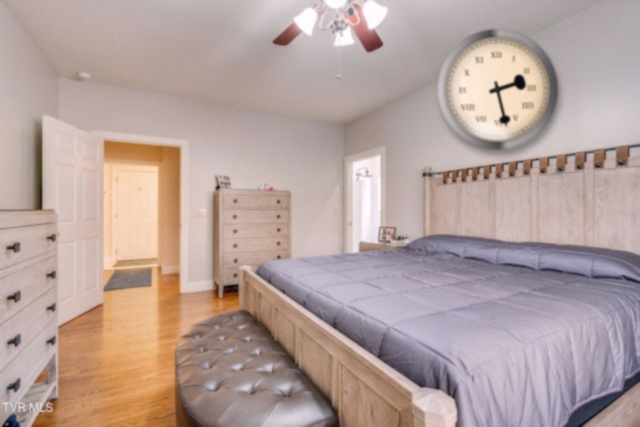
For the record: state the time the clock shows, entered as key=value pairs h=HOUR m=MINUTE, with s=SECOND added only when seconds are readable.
h=2 m=28
